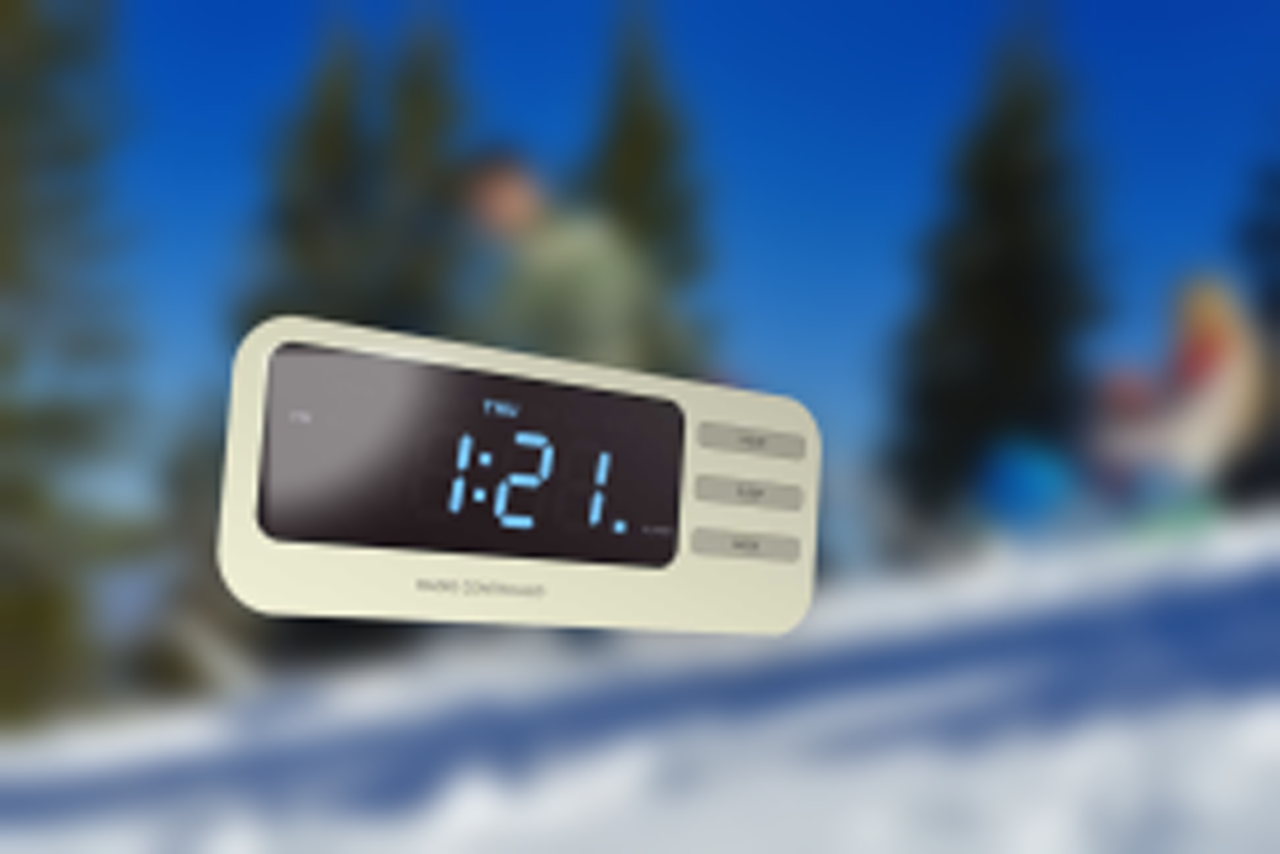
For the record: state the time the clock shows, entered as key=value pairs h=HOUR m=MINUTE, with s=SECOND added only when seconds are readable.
h=1 m=21
